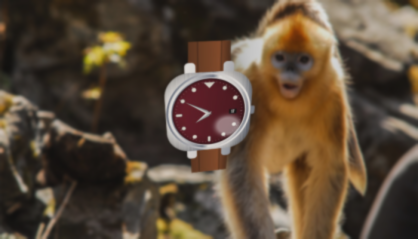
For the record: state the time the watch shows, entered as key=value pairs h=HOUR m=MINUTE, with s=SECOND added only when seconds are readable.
h=7 m=50
